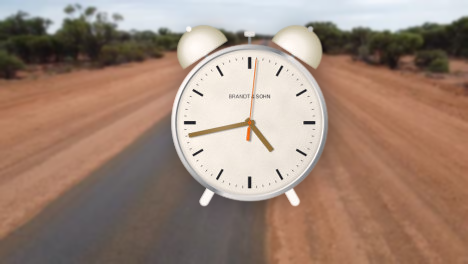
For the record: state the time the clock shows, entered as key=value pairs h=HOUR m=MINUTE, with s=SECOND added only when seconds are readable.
h=4 m=43 s=1
